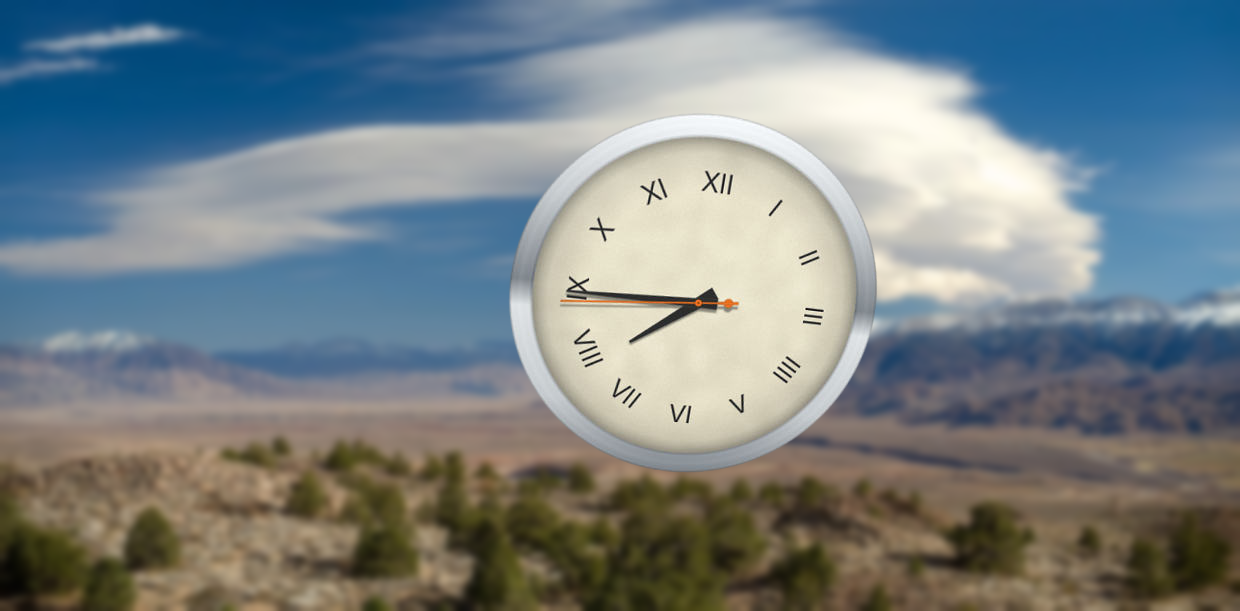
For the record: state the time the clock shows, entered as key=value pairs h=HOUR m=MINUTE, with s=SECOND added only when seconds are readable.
h=7 m=44 s=44
